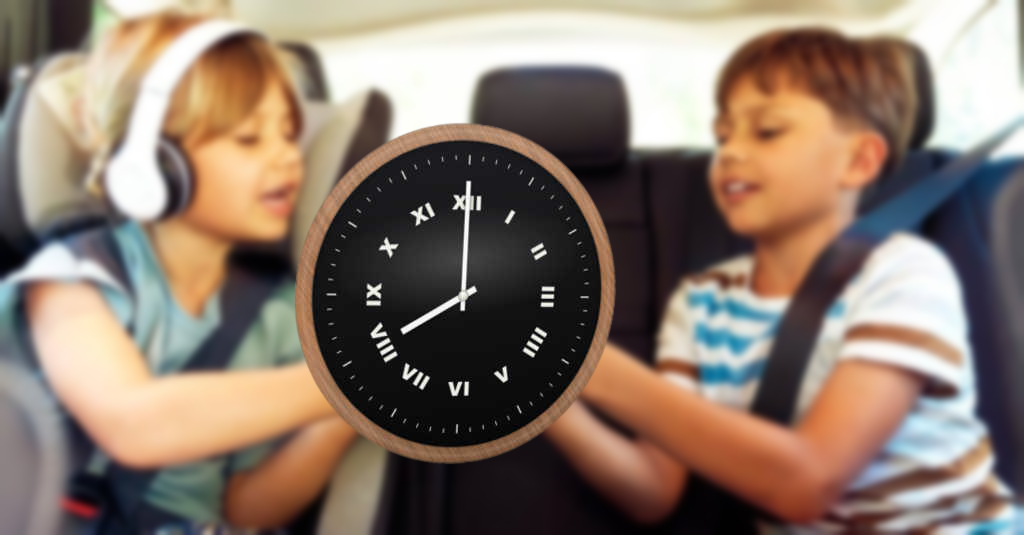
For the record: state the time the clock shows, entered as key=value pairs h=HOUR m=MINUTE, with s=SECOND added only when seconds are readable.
h=8 m=0
